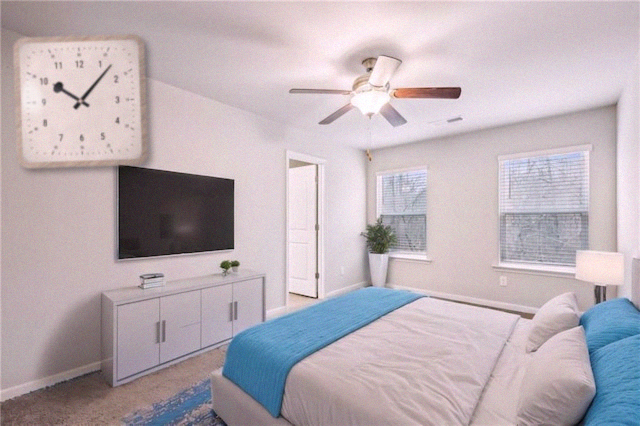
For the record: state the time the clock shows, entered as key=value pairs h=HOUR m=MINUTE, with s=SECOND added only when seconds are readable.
h=10 m=7
